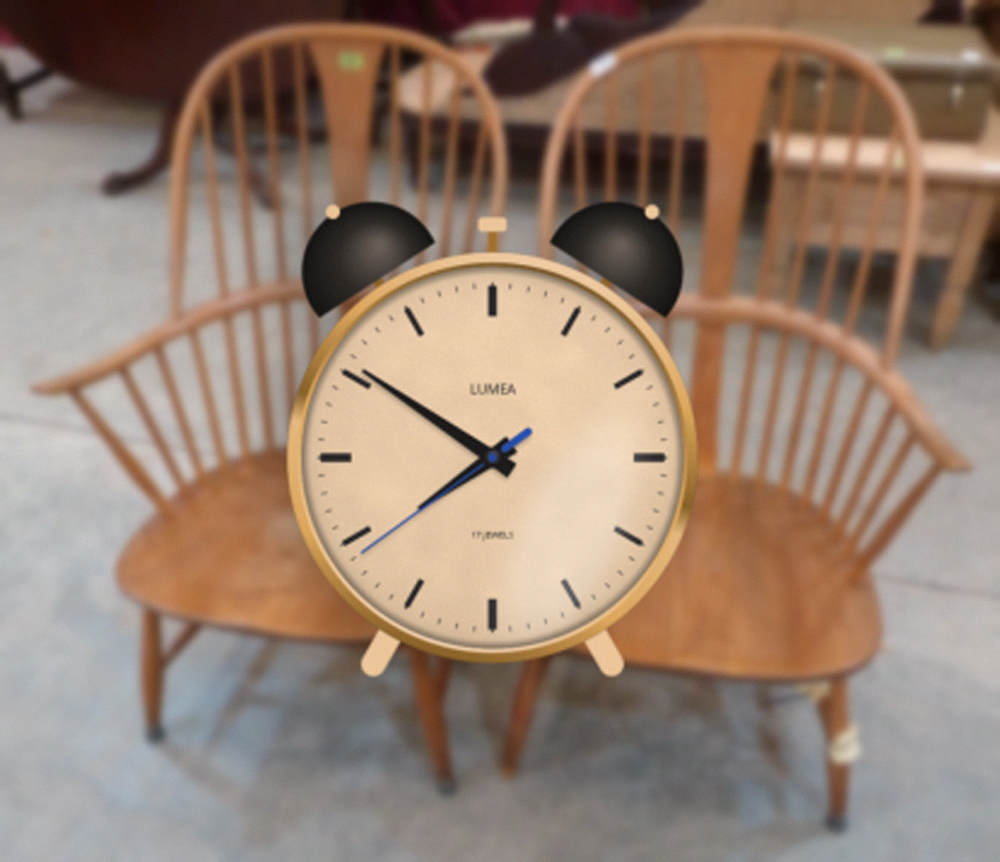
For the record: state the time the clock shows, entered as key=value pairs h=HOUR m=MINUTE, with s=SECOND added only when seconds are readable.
h=7 m=50 s=39
